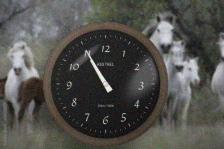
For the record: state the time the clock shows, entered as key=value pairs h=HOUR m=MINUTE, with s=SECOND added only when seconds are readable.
h=10 m=55
